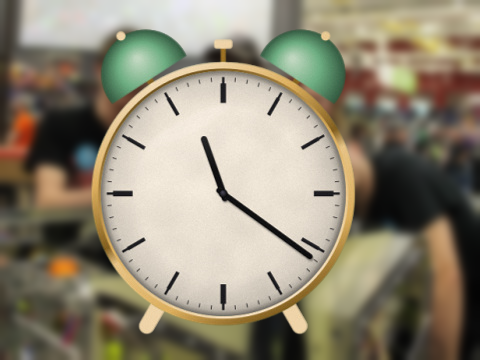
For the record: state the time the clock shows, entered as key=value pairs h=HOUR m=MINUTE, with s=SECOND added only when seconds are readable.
h=11 m=21
